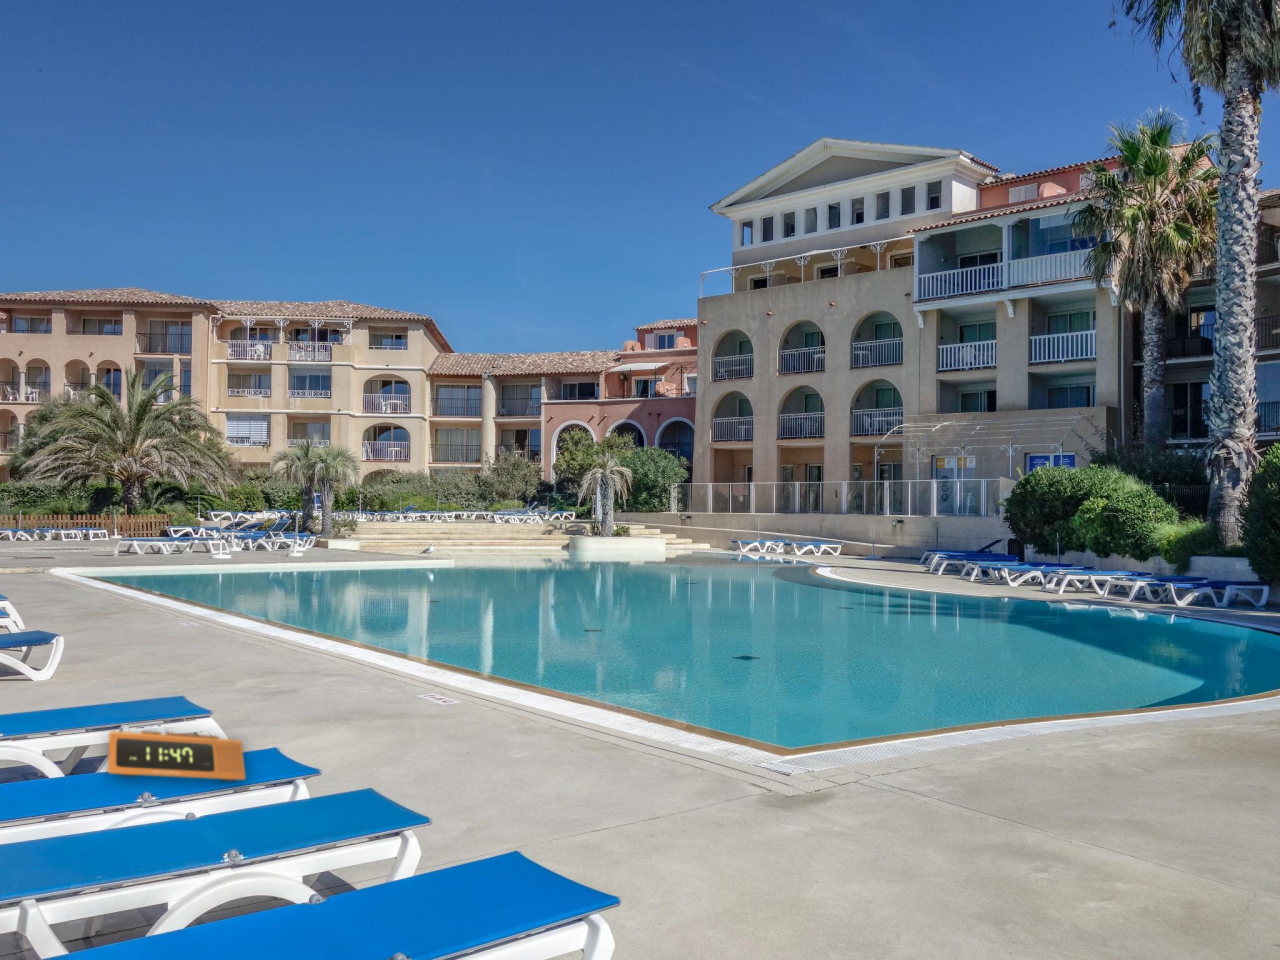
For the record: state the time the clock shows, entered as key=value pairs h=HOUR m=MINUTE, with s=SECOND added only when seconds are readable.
h=11 m=47
